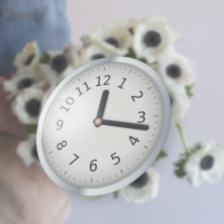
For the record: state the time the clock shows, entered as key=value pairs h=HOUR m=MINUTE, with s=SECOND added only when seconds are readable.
h=12 m=17
